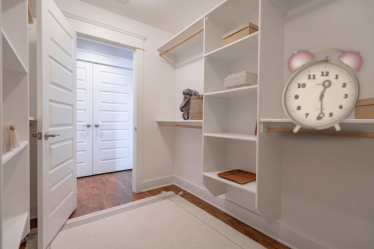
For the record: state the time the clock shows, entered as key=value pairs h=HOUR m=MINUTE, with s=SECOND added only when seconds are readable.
h=12 m=29
